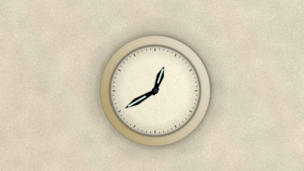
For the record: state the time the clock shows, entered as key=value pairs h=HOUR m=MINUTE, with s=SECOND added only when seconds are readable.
h=12 m=40
